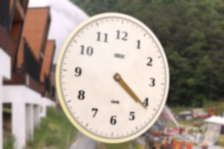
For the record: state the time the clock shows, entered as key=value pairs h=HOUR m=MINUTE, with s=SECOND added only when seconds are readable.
h=4 m=21
